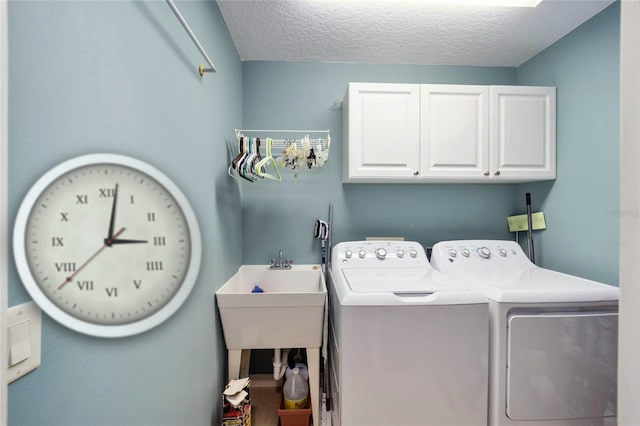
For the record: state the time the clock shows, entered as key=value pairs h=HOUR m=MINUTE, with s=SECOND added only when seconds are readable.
h=3 m=1 s=38
